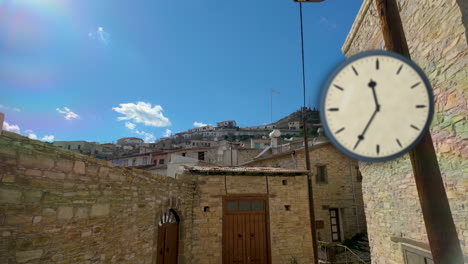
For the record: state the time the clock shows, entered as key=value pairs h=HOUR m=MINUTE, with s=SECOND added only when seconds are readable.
h=11 m=35
